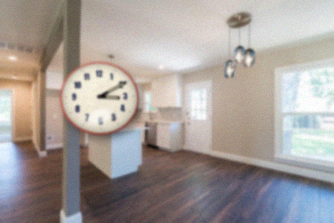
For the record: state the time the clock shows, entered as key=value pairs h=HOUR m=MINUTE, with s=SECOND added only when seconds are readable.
h=3 m=10
